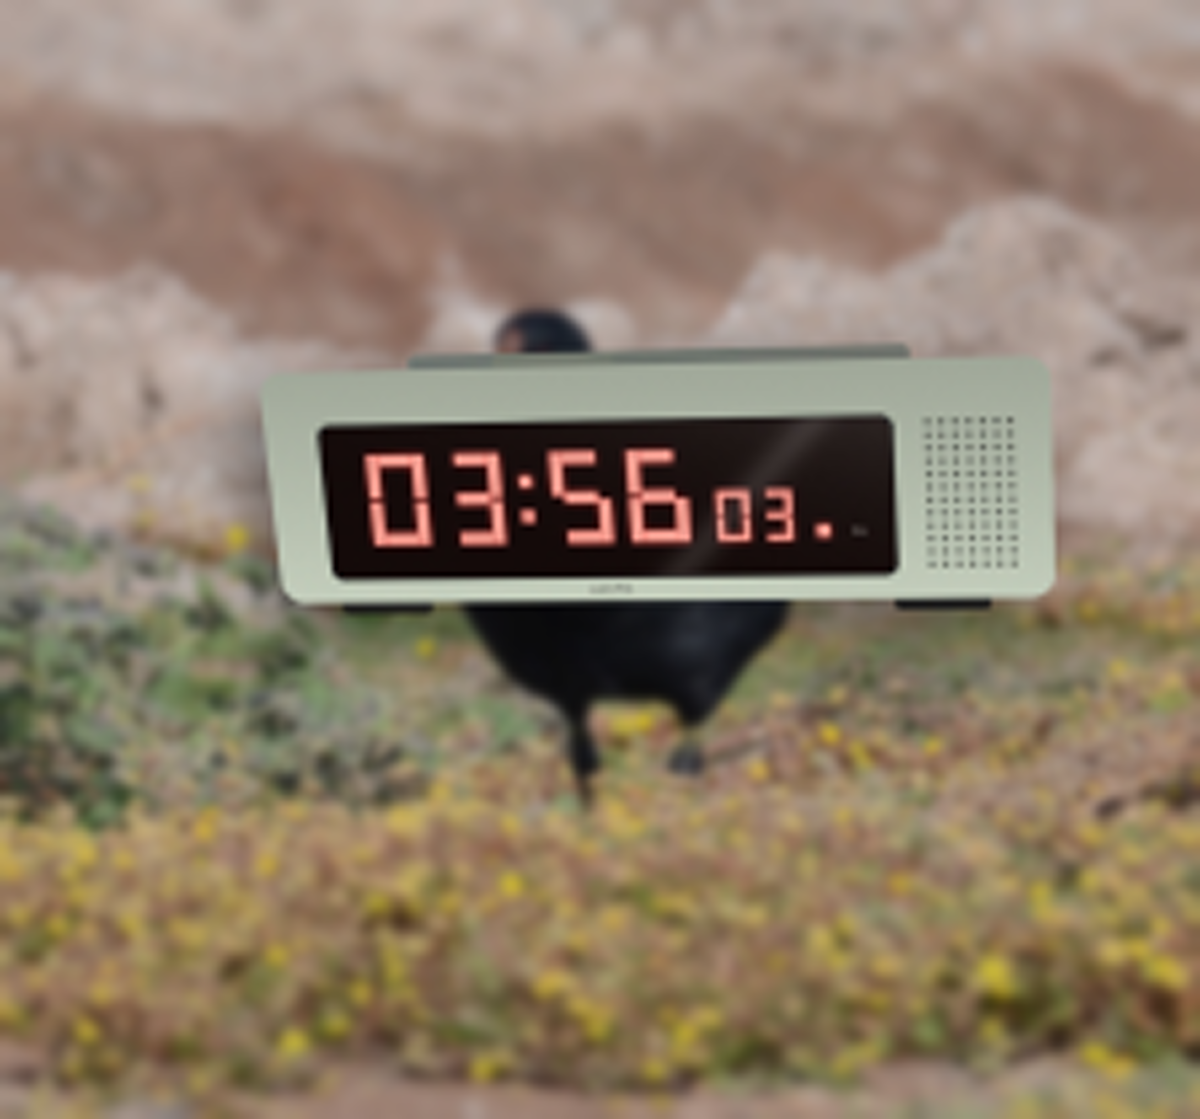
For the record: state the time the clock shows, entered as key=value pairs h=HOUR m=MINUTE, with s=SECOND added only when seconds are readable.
h=3 m=56 s=3
